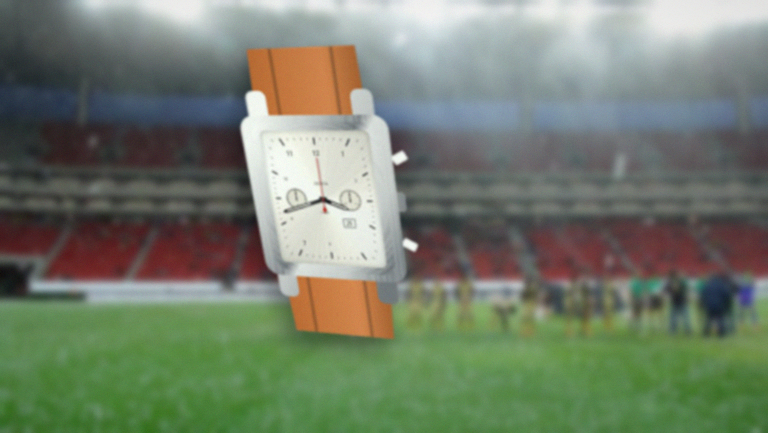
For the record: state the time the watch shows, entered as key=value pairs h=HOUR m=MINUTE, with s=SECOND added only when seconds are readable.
h=3 m=42
